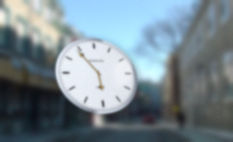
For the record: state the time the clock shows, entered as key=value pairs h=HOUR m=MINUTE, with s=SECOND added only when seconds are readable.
h=5 m=54
